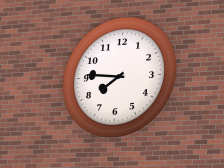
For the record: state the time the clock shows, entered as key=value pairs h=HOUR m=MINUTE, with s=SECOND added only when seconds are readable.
h=7 m=46
